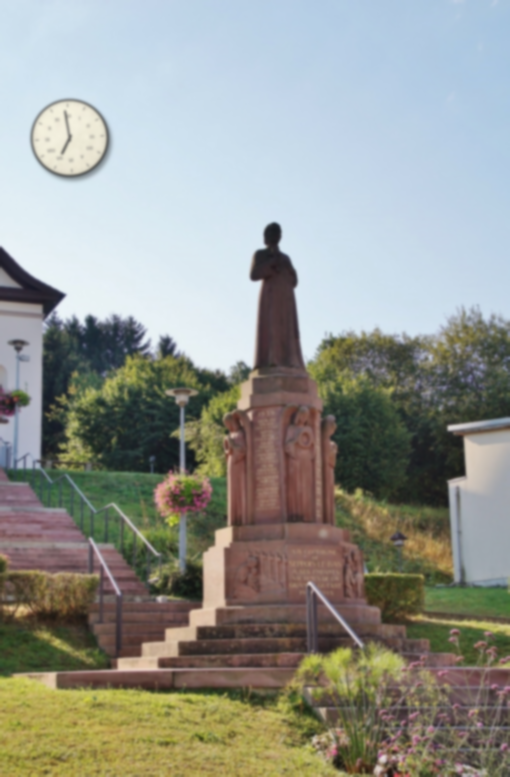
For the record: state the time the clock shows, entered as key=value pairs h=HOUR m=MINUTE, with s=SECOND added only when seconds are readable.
h=6 m=59
